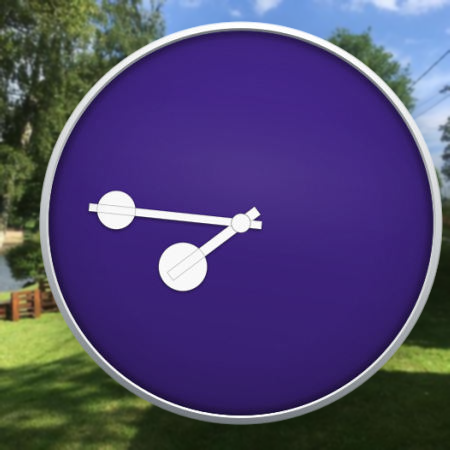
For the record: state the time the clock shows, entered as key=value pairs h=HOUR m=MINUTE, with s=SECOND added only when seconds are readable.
h=7 m=46
